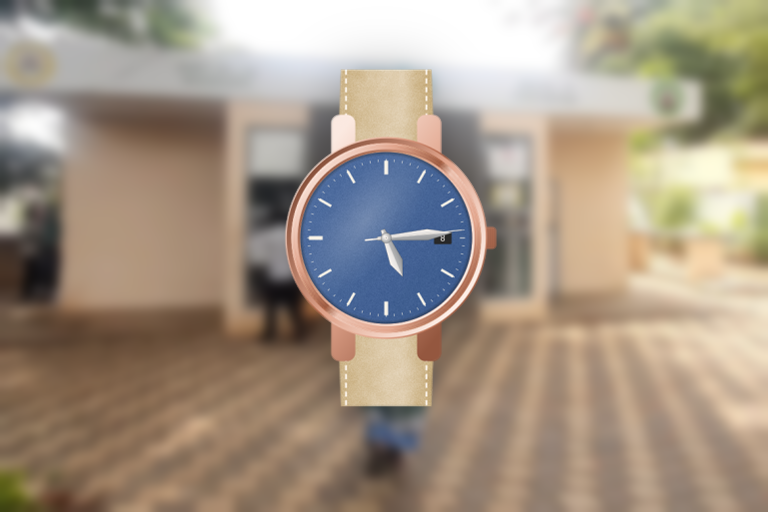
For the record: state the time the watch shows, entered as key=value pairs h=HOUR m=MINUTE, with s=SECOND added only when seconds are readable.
h=5 m=14 s=14
